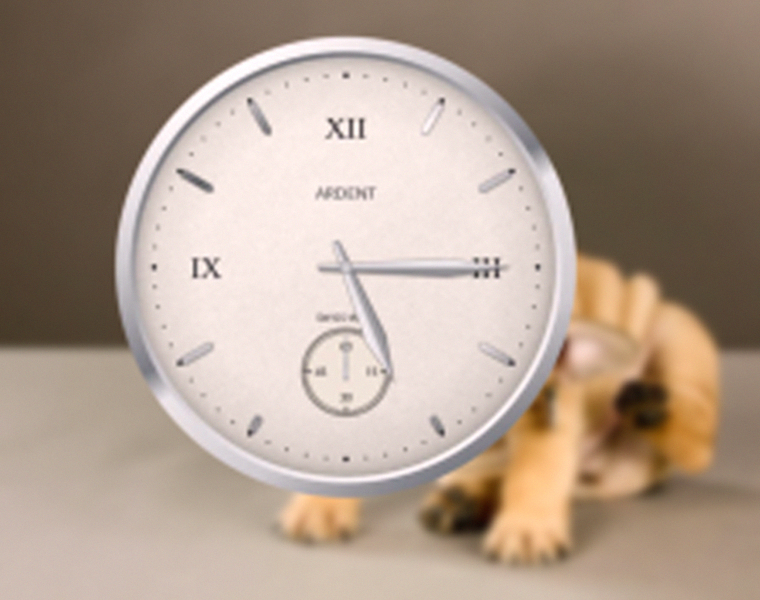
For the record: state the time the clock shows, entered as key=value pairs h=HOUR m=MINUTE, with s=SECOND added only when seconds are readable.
h=5 m=15
